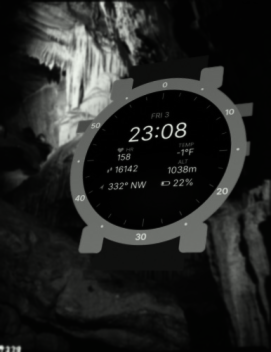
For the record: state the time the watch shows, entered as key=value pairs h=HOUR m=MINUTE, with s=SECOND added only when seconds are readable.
h=23 m=8
